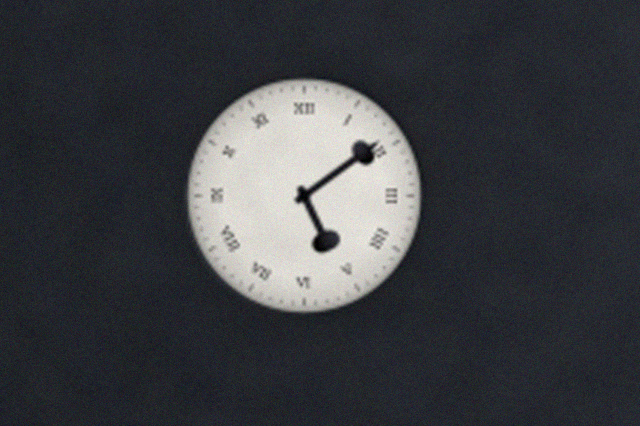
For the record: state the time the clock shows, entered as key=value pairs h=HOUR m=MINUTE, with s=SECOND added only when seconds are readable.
h=5 m=9
